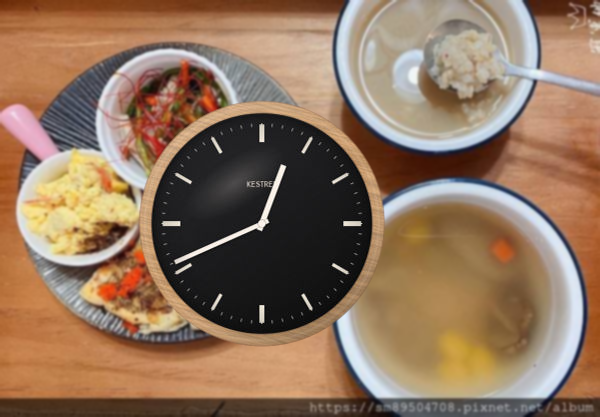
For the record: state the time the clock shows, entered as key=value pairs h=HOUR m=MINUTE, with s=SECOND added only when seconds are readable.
h=12 m=41
